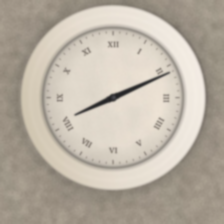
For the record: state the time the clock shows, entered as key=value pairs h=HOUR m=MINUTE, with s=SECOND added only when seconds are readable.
h=8 m=11
